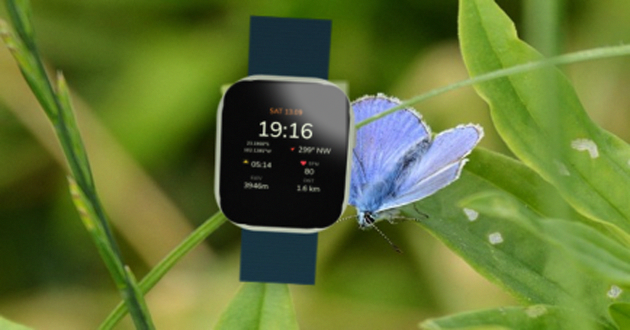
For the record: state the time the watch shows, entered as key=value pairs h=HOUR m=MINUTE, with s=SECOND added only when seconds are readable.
h=19 m=16
